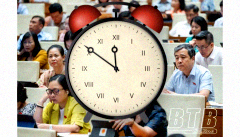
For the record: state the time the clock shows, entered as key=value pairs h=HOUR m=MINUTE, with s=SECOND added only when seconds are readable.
h=11 m=51
